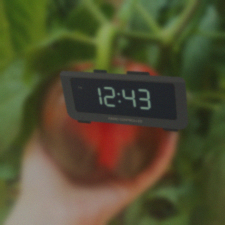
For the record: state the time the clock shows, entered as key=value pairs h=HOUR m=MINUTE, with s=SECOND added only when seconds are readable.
h=12 m=43
